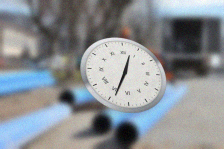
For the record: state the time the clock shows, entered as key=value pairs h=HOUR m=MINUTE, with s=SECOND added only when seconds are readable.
h=12 m=34
